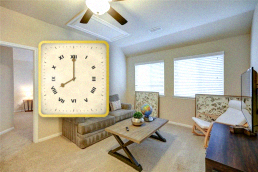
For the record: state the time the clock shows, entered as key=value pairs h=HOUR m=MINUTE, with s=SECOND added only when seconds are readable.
h=8 m=0
